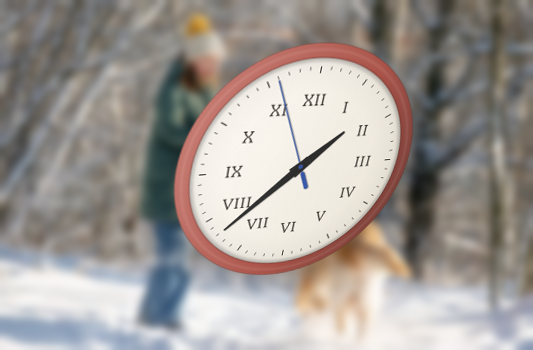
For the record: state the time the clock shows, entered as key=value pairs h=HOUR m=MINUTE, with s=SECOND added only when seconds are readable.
h=1 m=37 s=56
